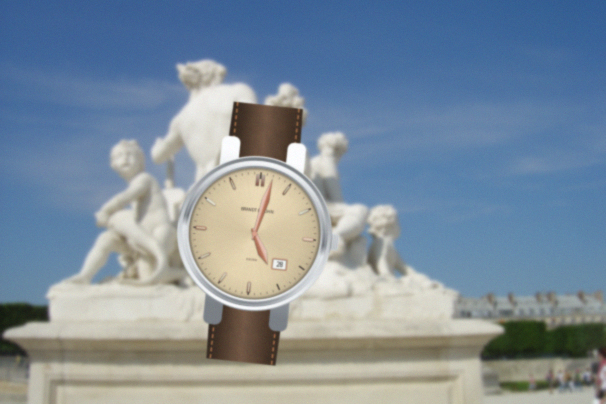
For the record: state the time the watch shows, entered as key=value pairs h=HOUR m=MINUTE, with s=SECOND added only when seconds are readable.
h=5 m=2
